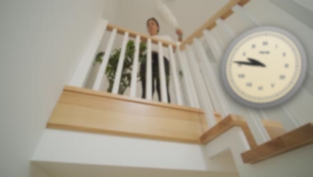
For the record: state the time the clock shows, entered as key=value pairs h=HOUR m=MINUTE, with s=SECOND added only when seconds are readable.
h=9 m=46
